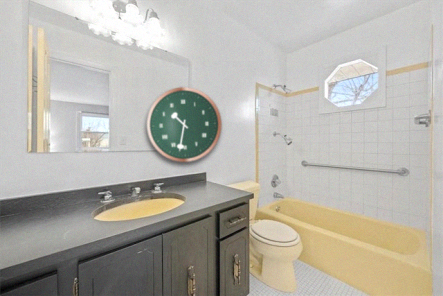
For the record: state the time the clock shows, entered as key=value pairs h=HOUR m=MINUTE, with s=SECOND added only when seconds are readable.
h=10 m=32
